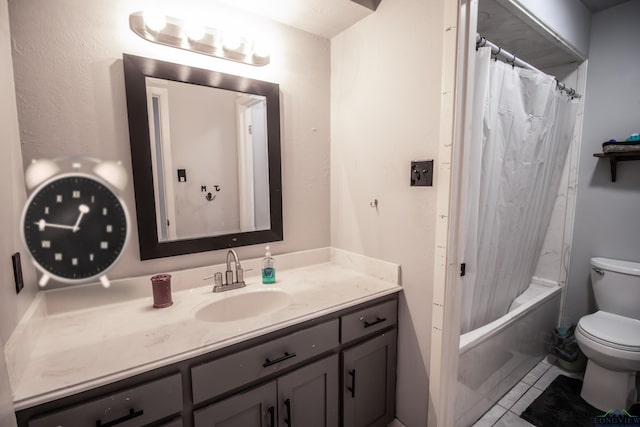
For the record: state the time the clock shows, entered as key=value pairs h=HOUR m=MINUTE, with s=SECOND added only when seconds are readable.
h=12 m=46
